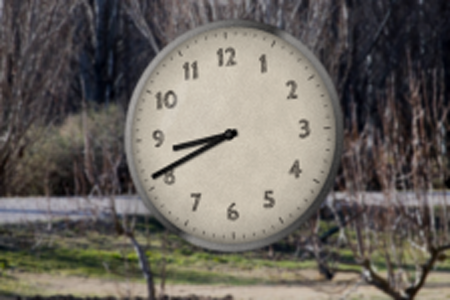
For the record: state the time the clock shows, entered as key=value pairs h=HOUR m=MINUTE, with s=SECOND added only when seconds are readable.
h=8 m=41
